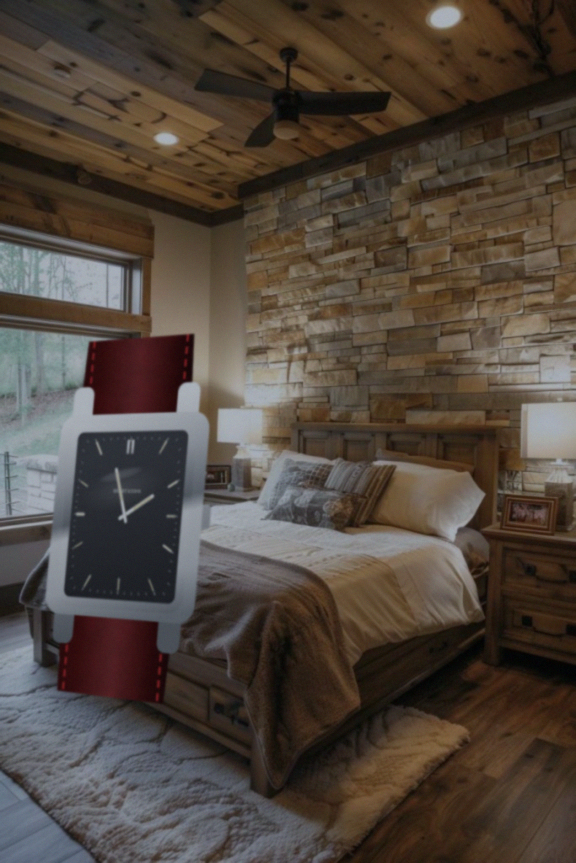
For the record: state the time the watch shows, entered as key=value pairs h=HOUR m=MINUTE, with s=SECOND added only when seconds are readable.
h=1 m=57
